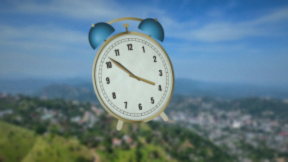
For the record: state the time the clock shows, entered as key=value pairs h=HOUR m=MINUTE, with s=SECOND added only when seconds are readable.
h=3 m=52
